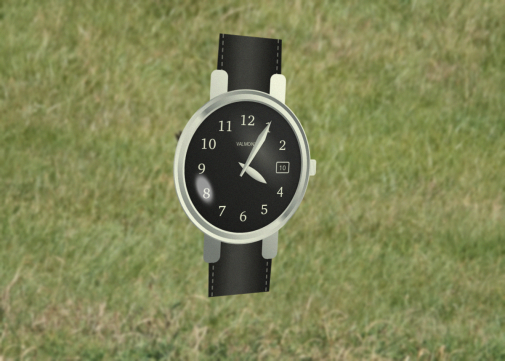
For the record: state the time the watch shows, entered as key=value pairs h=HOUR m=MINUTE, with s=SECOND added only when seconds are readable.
h=4 m=5
